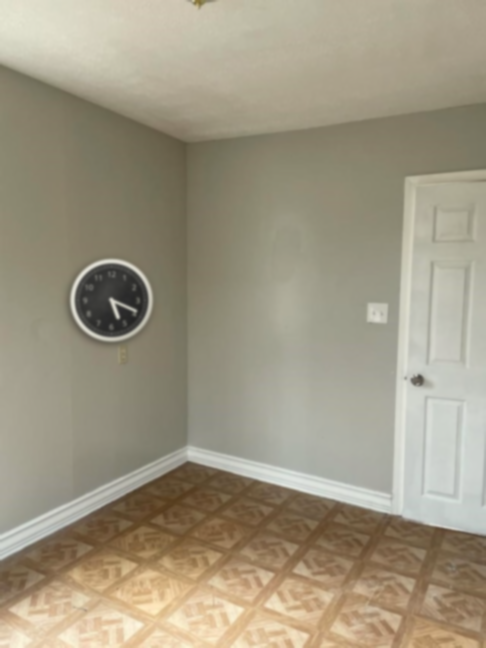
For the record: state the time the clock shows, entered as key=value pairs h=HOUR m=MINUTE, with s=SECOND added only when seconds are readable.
h=5 m=19
